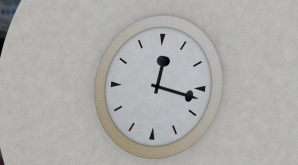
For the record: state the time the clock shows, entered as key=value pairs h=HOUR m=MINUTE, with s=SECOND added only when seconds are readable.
h=12 m=17
